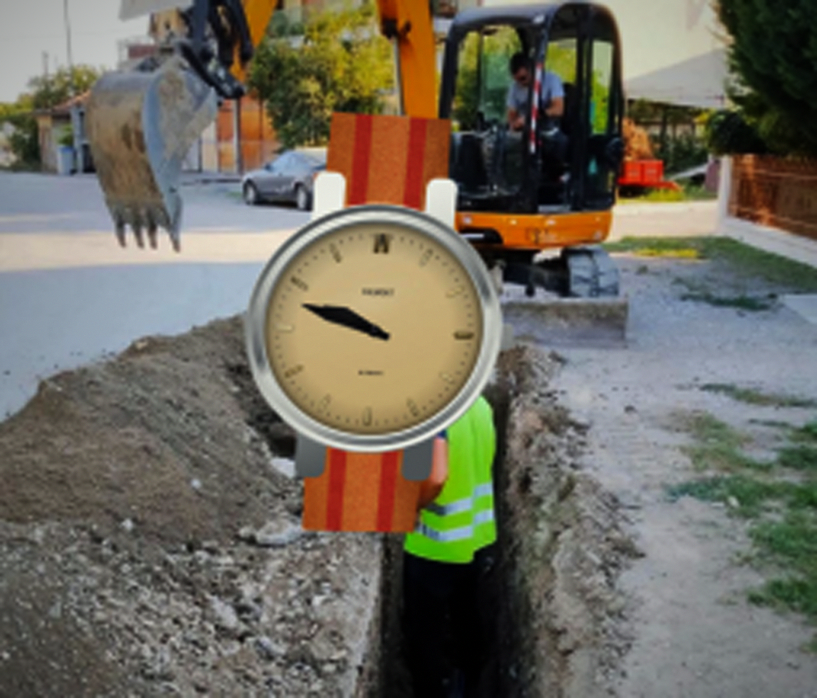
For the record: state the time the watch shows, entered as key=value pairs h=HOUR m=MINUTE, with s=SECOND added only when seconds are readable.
h=9 m=48
